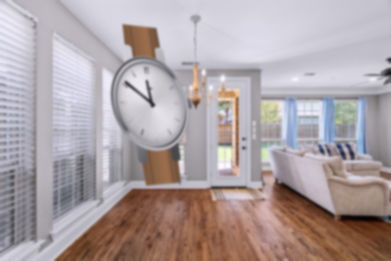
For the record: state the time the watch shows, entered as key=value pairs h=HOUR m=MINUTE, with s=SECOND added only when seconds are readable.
h=11 m=51
